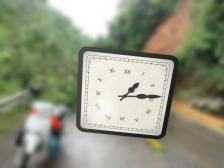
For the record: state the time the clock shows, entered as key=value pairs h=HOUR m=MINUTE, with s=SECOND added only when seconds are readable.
h=1 m=14
